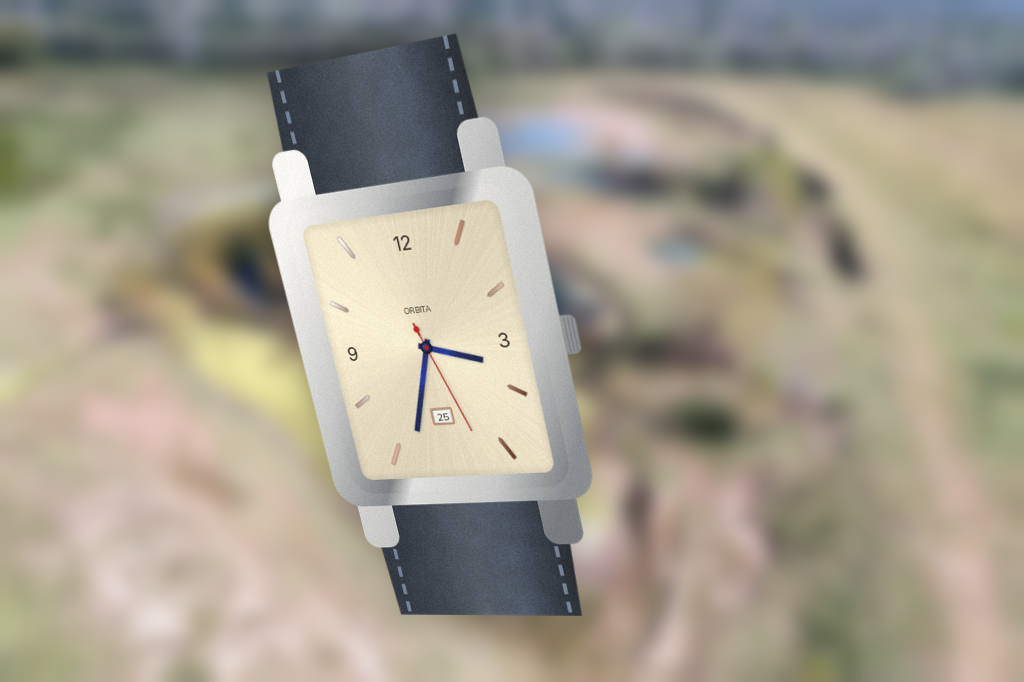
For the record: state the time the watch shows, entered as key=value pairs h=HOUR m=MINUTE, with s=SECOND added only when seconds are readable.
h=3 m=33 s=27
